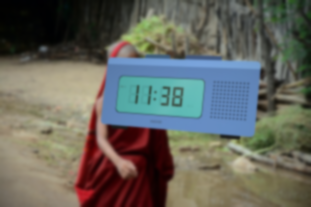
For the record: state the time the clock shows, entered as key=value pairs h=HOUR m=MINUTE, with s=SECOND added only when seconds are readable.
h=11 m=38
